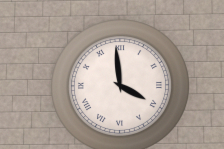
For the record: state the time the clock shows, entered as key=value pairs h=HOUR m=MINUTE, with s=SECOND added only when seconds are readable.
h=3 m=59
